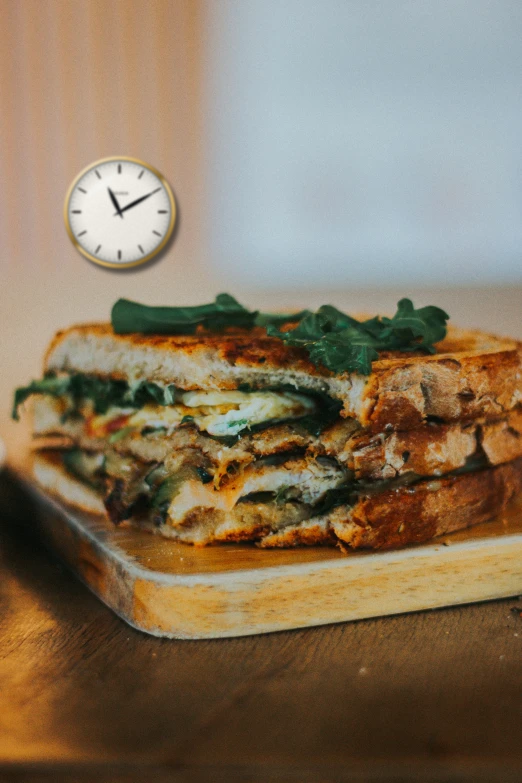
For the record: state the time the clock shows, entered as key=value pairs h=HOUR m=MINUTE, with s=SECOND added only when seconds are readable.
h=11 m=10
